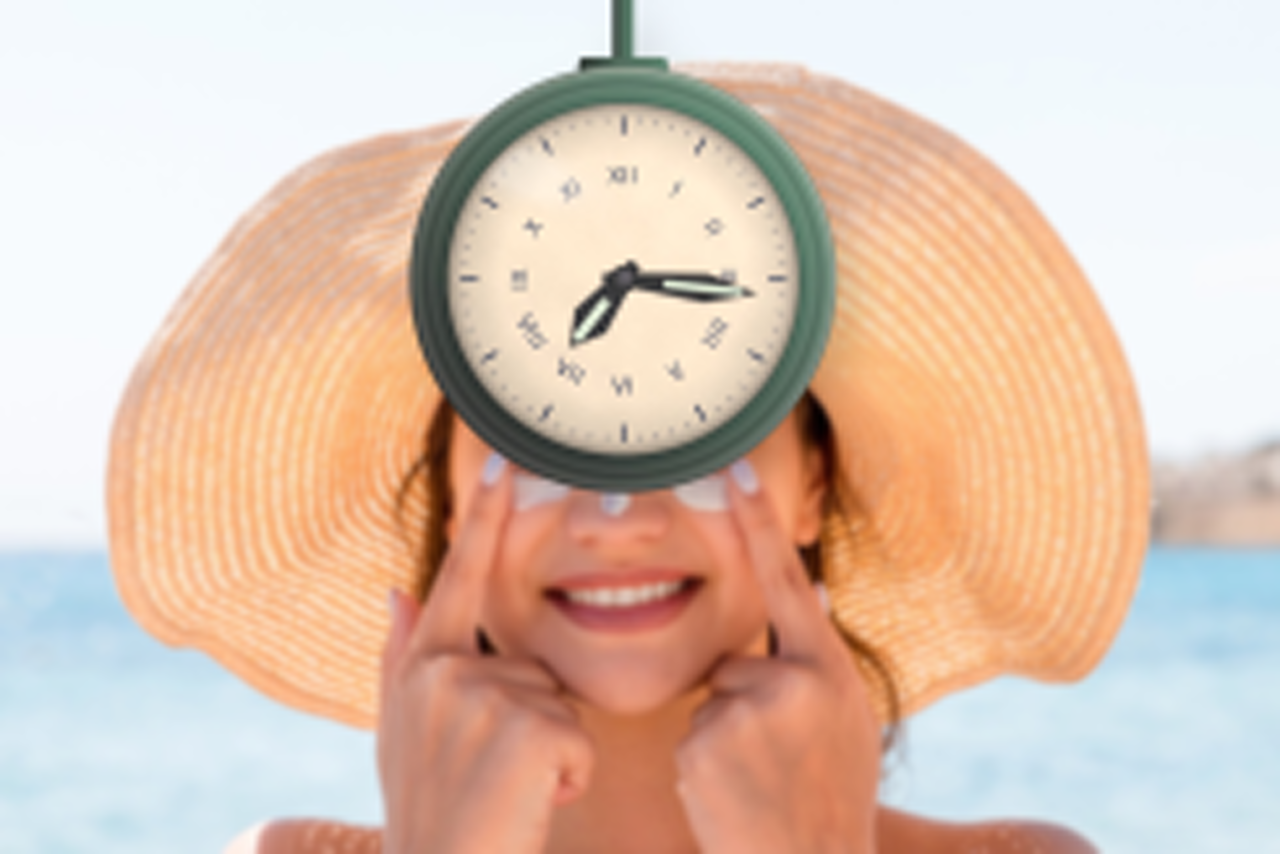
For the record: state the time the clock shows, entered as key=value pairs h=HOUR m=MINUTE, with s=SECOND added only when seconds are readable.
h=7 m=16
